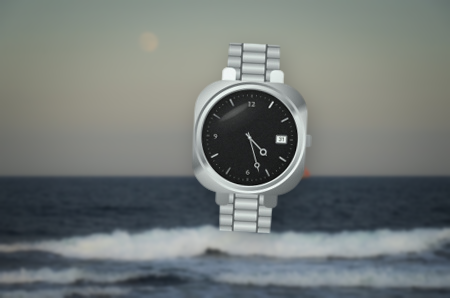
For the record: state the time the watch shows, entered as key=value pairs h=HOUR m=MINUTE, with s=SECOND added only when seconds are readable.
h=4 m=27
